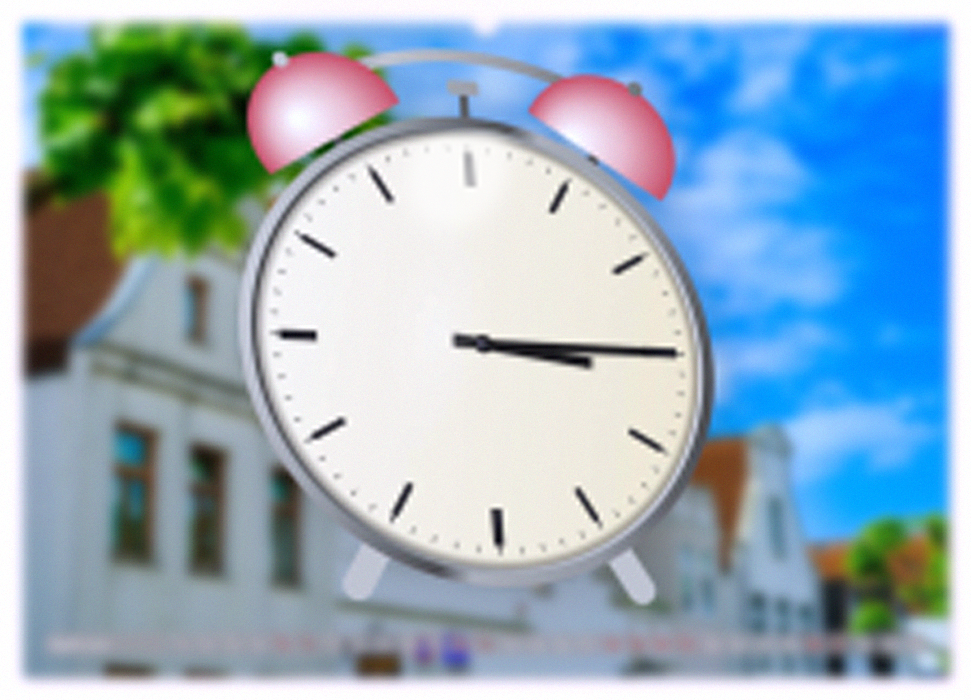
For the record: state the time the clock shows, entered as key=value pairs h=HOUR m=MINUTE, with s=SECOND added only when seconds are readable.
h=3 m=15
